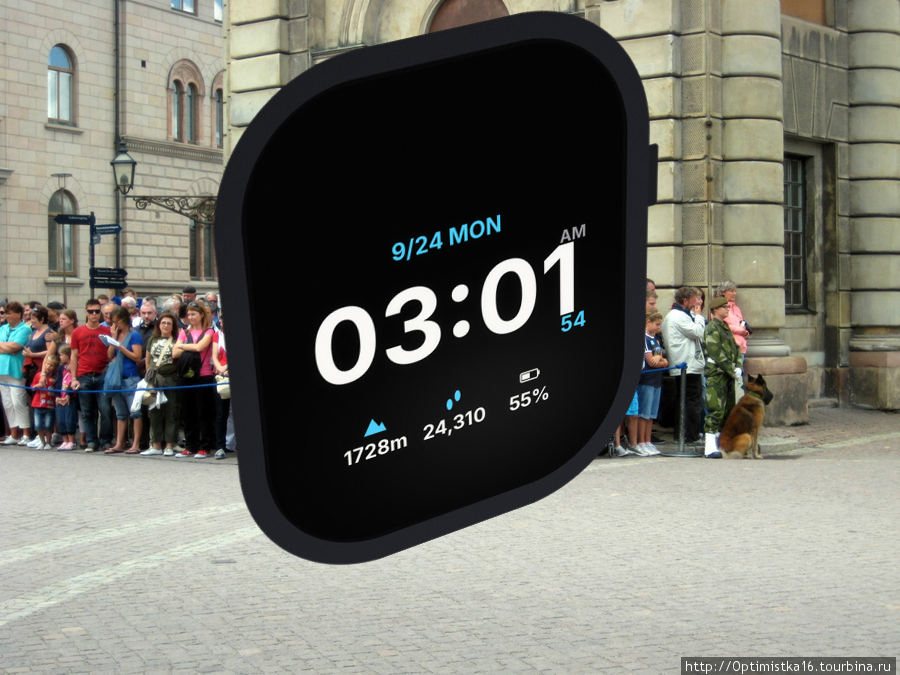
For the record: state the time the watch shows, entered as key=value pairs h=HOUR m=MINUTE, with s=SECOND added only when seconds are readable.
h=3 m=1 s=54
